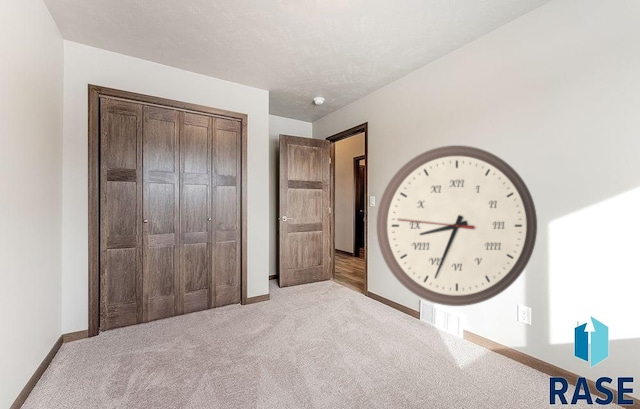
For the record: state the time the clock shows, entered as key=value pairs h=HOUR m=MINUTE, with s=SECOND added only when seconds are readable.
h=8 m=33 s=46
